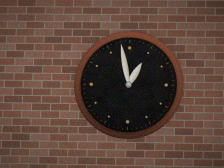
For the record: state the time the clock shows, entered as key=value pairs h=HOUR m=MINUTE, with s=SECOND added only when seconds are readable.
h=12 m=58
